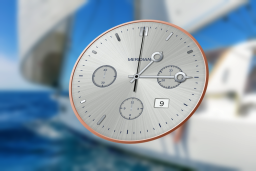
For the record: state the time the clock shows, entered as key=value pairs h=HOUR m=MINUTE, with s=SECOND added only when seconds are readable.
h=1 m=15
